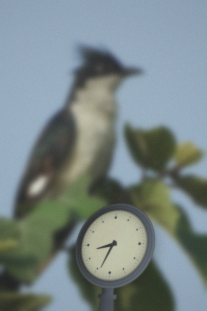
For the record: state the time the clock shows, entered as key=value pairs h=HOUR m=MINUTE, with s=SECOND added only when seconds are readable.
h=8 m=34
